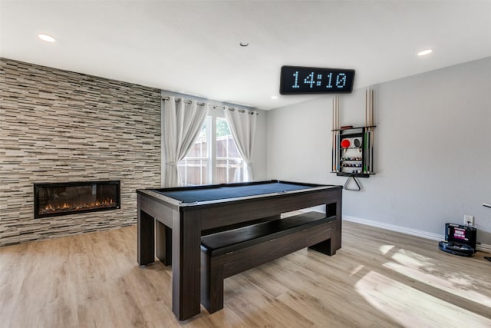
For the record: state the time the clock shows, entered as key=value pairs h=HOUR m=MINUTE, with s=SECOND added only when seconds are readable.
h=14 m=10
